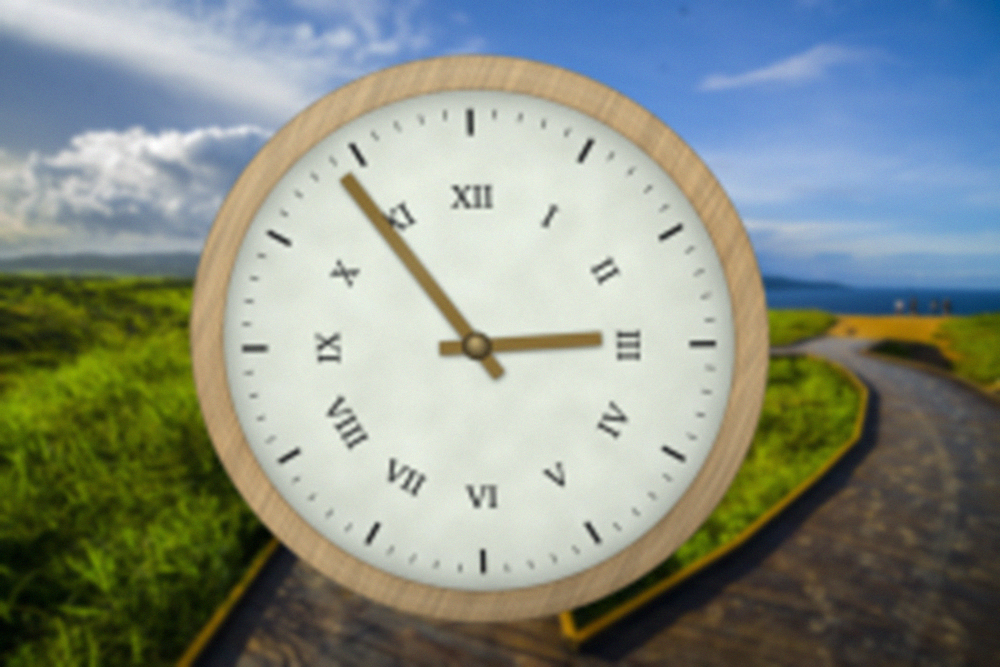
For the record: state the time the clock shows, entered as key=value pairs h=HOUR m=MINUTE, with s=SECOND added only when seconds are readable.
h=2 m=54
